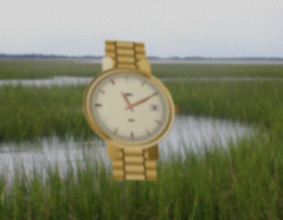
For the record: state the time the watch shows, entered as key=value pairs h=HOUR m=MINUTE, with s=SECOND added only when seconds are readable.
h=11 m=10
